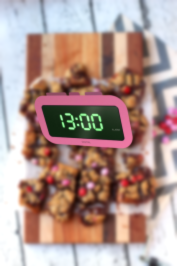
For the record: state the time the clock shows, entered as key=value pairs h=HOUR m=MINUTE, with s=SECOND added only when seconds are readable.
h=13 m=0
